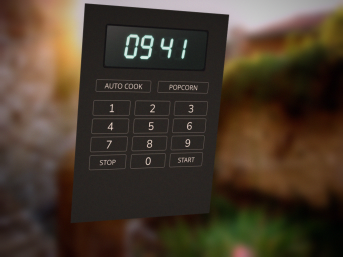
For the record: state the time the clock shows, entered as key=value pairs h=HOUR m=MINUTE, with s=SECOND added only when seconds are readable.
h=9 m=41
